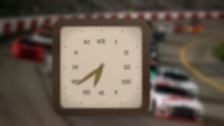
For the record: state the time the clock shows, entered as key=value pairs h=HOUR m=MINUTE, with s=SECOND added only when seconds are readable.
h=6 m=39
